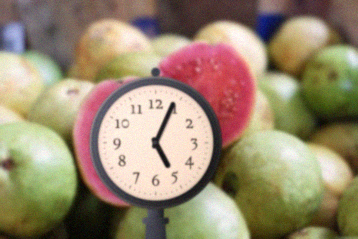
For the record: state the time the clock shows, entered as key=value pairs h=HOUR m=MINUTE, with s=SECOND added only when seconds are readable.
h=5 m=4
